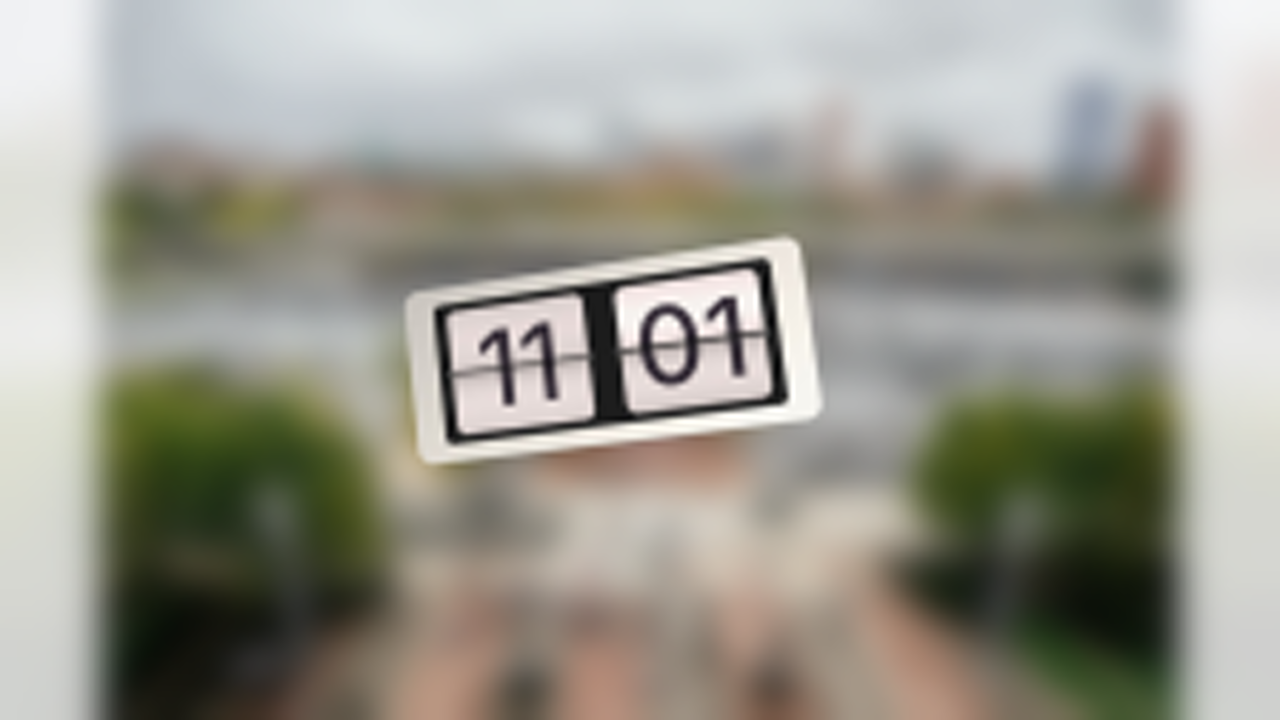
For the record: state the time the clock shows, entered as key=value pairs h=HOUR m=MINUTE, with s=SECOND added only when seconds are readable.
h=11 m=1
